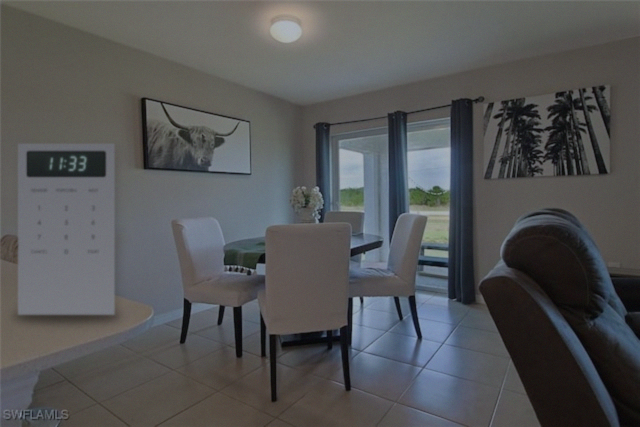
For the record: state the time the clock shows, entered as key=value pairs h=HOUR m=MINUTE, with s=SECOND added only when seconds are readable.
h=11 m=33
